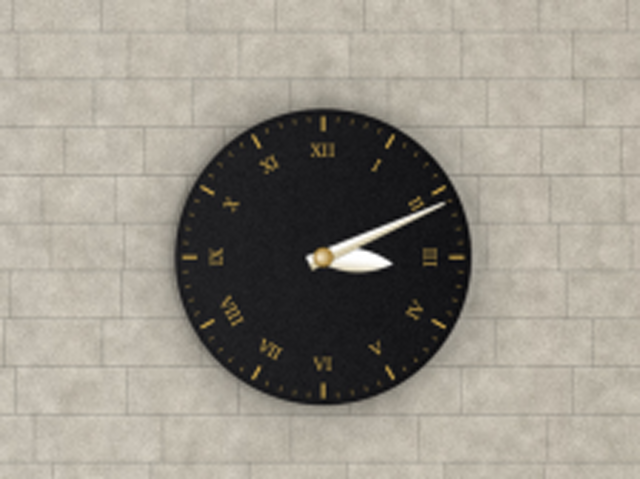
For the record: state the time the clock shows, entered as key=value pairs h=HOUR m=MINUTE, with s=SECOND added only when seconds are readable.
h=3 m=11
